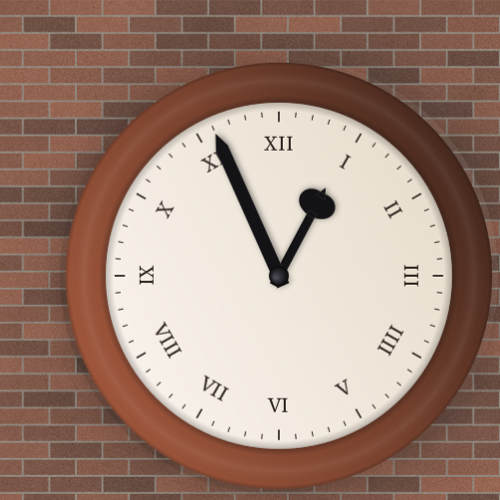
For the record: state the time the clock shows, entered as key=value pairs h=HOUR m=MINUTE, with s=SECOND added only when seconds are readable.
h=12 m=56
